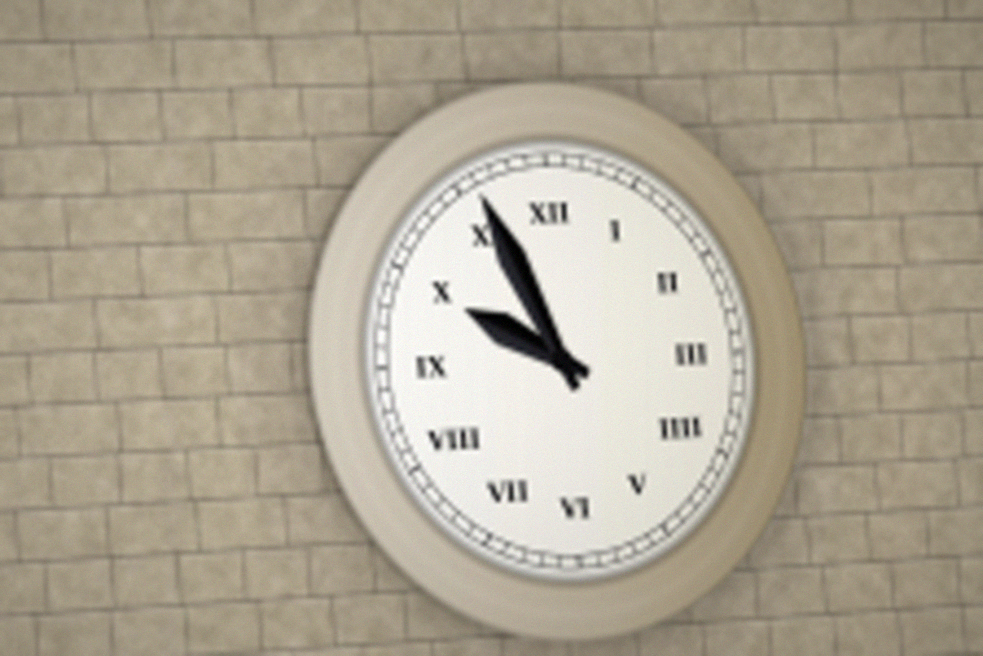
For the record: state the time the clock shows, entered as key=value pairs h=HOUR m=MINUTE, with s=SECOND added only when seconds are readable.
h=9 m=56
